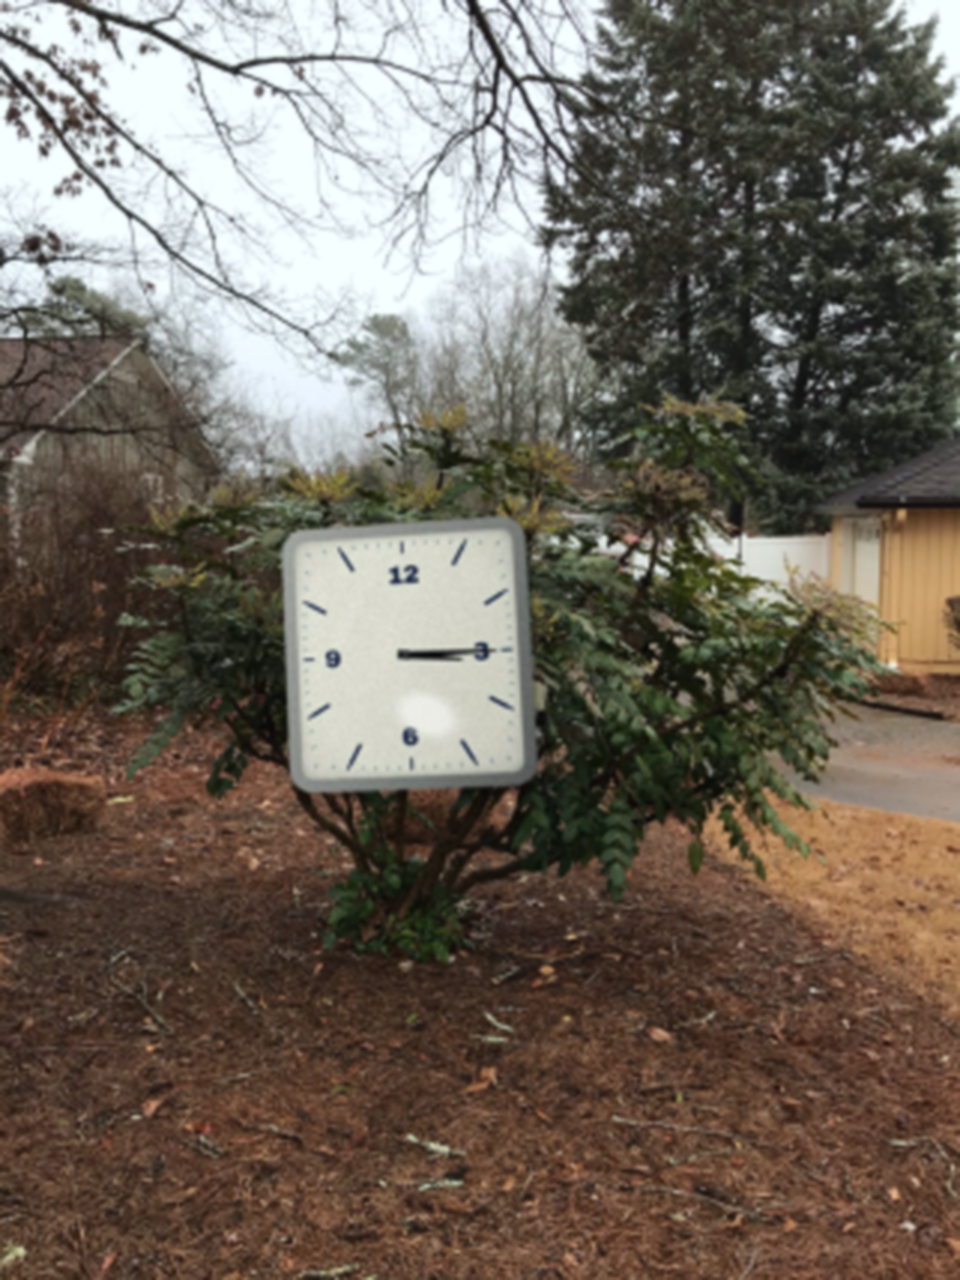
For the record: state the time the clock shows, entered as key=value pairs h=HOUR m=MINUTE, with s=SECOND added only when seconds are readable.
h=3 m=15
